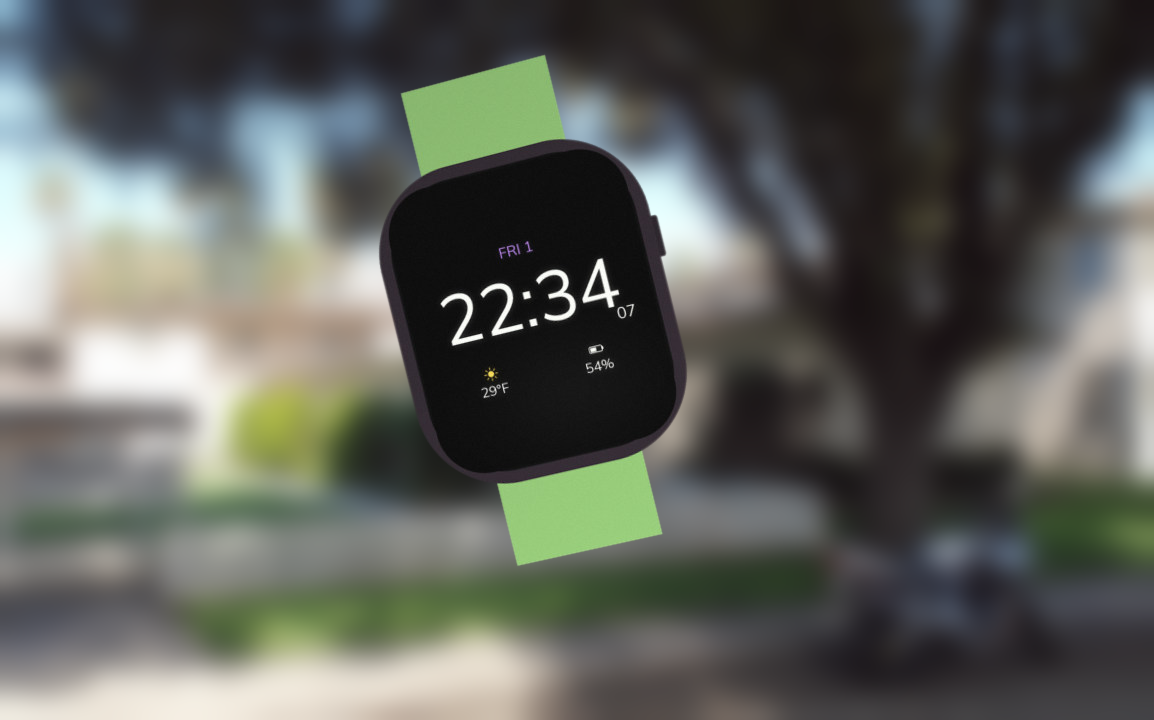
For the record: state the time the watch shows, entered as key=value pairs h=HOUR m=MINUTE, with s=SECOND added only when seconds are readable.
h=22 m=34 s=7
